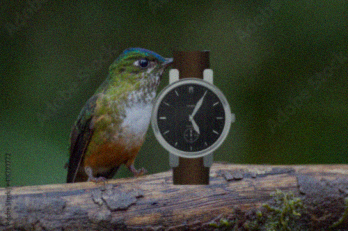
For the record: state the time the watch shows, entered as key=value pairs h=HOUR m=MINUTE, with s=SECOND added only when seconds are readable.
h=5 m=5
